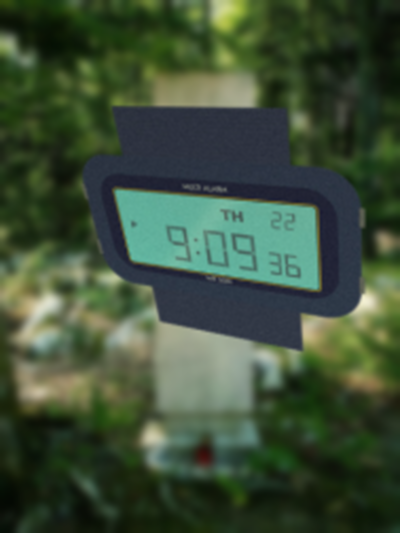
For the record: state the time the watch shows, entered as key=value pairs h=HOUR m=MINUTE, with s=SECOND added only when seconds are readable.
h=9 m=9 s=36
